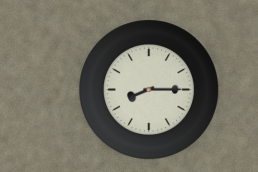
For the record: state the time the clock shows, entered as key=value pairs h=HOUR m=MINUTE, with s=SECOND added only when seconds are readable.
h=8 m=15
